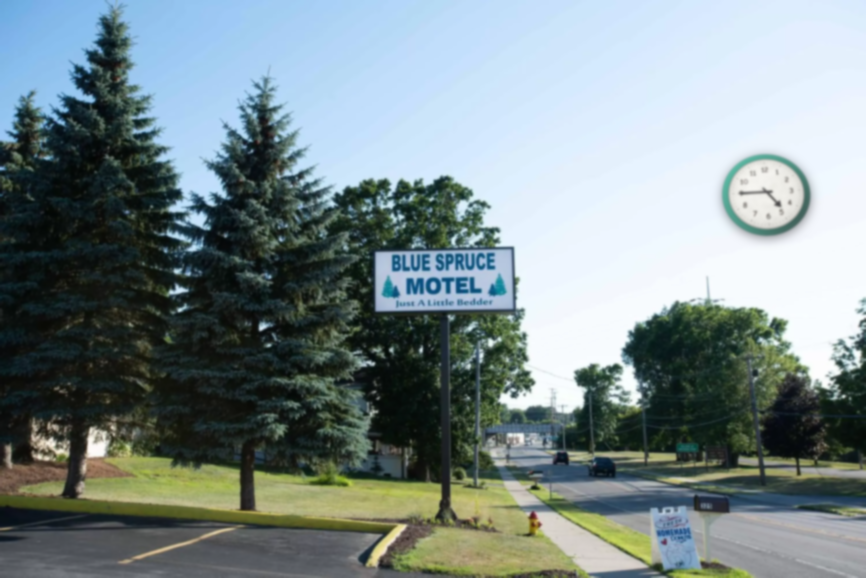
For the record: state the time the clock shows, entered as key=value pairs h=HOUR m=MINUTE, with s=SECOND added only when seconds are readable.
h=4 m=45
